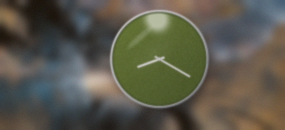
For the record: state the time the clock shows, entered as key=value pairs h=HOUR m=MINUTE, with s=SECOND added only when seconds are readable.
h=8 m=20
